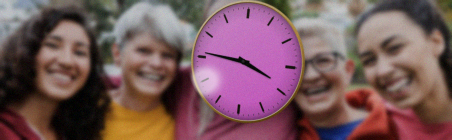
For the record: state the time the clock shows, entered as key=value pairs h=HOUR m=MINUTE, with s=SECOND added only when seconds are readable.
h=3 m=46
